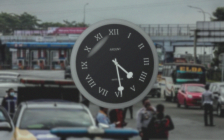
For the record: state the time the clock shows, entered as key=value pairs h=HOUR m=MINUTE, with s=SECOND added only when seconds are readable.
h=4 m=29
